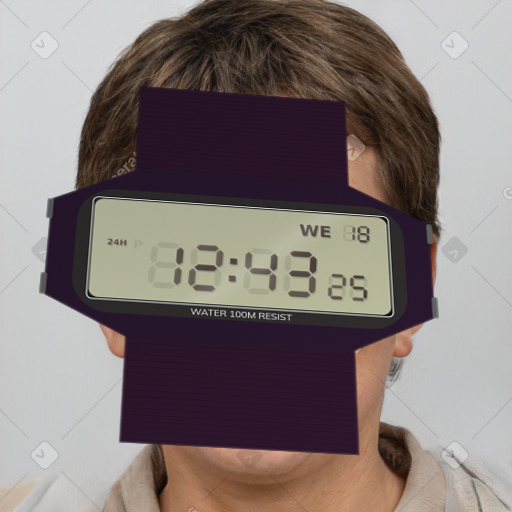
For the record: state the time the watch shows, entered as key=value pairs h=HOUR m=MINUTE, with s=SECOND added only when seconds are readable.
h=12 m=43 s=25
